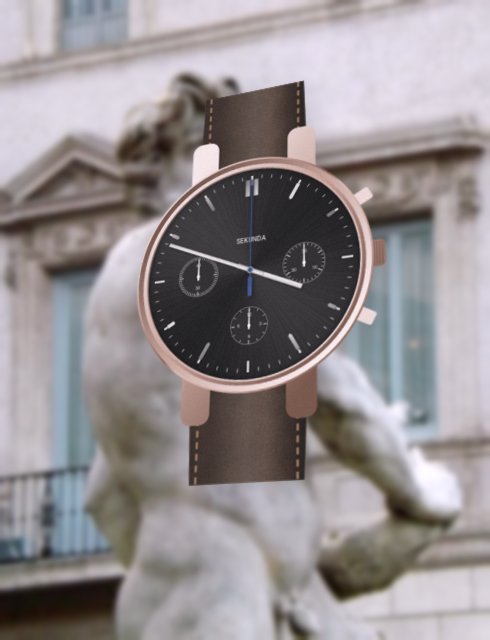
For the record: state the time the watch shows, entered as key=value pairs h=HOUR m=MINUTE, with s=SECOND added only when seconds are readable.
h=3 m=49
